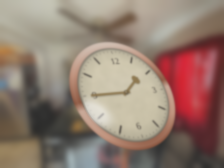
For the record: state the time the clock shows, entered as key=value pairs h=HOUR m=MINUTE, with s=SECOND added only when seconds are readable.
h=1 m=45
